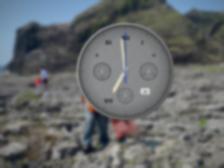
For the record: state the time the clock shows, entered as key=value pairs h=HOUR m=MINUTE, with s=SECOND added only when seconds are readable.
h=6 m=59
